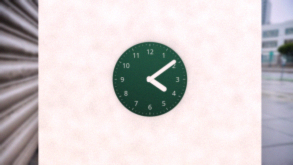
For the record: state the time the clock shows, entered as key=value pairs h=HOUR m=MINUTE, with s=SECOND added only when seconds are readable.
h=4 m=9
